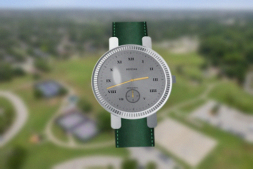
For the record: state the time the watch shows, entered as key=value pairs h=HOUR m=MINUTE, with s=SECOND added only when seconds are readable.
h=2 m=42
